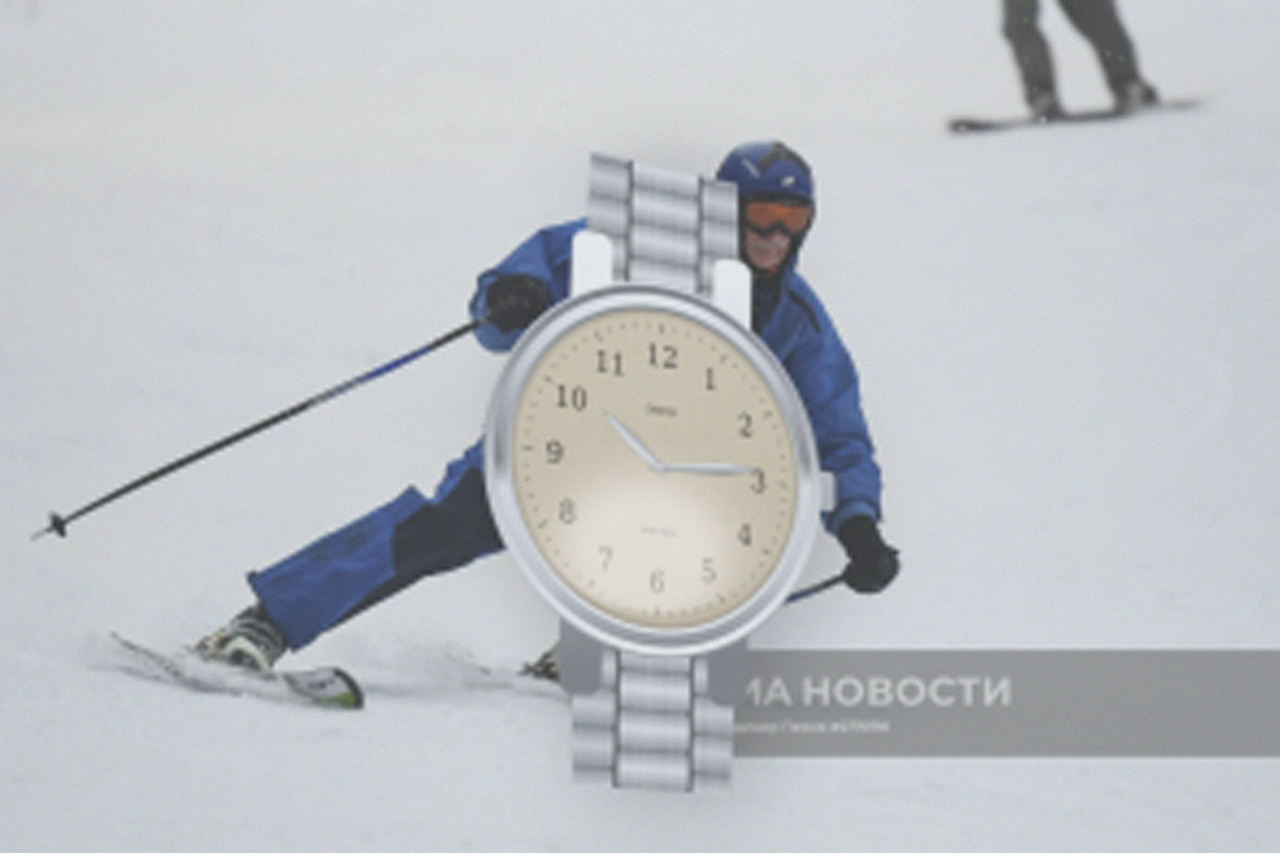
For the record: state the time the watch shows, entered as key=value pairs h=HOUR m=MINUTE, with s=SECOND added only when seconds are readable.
h=10 m=14
